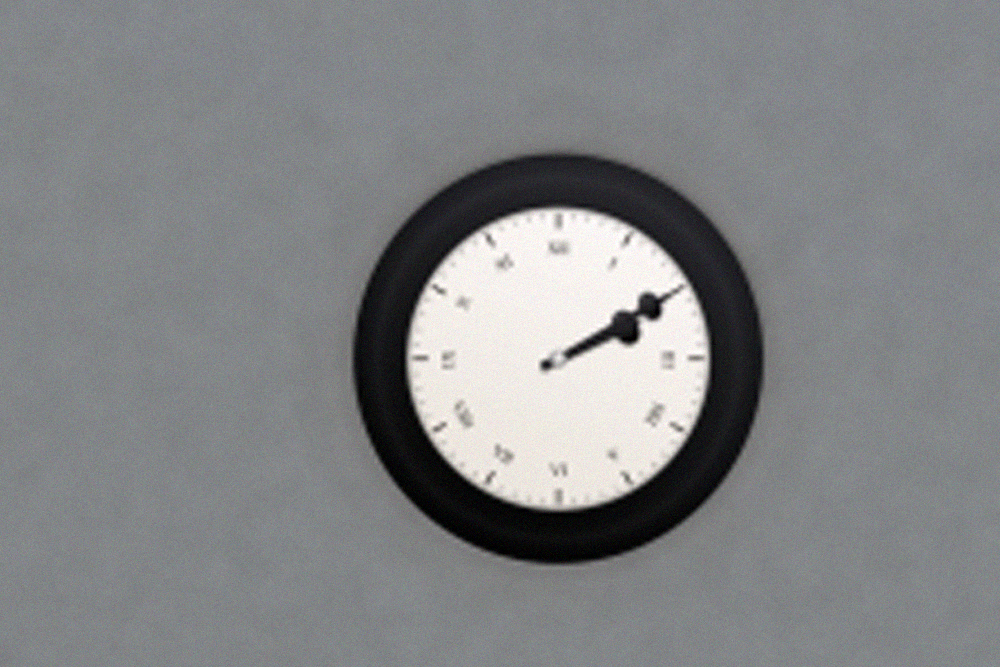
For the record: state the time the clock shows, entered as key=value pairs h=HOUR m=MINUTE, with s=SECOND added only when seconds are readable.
h=2 m=10
